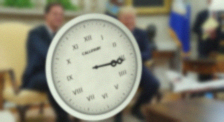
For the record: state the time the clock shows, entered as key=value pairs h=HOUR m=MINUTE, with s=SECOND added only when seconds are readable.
h=3 m=16
